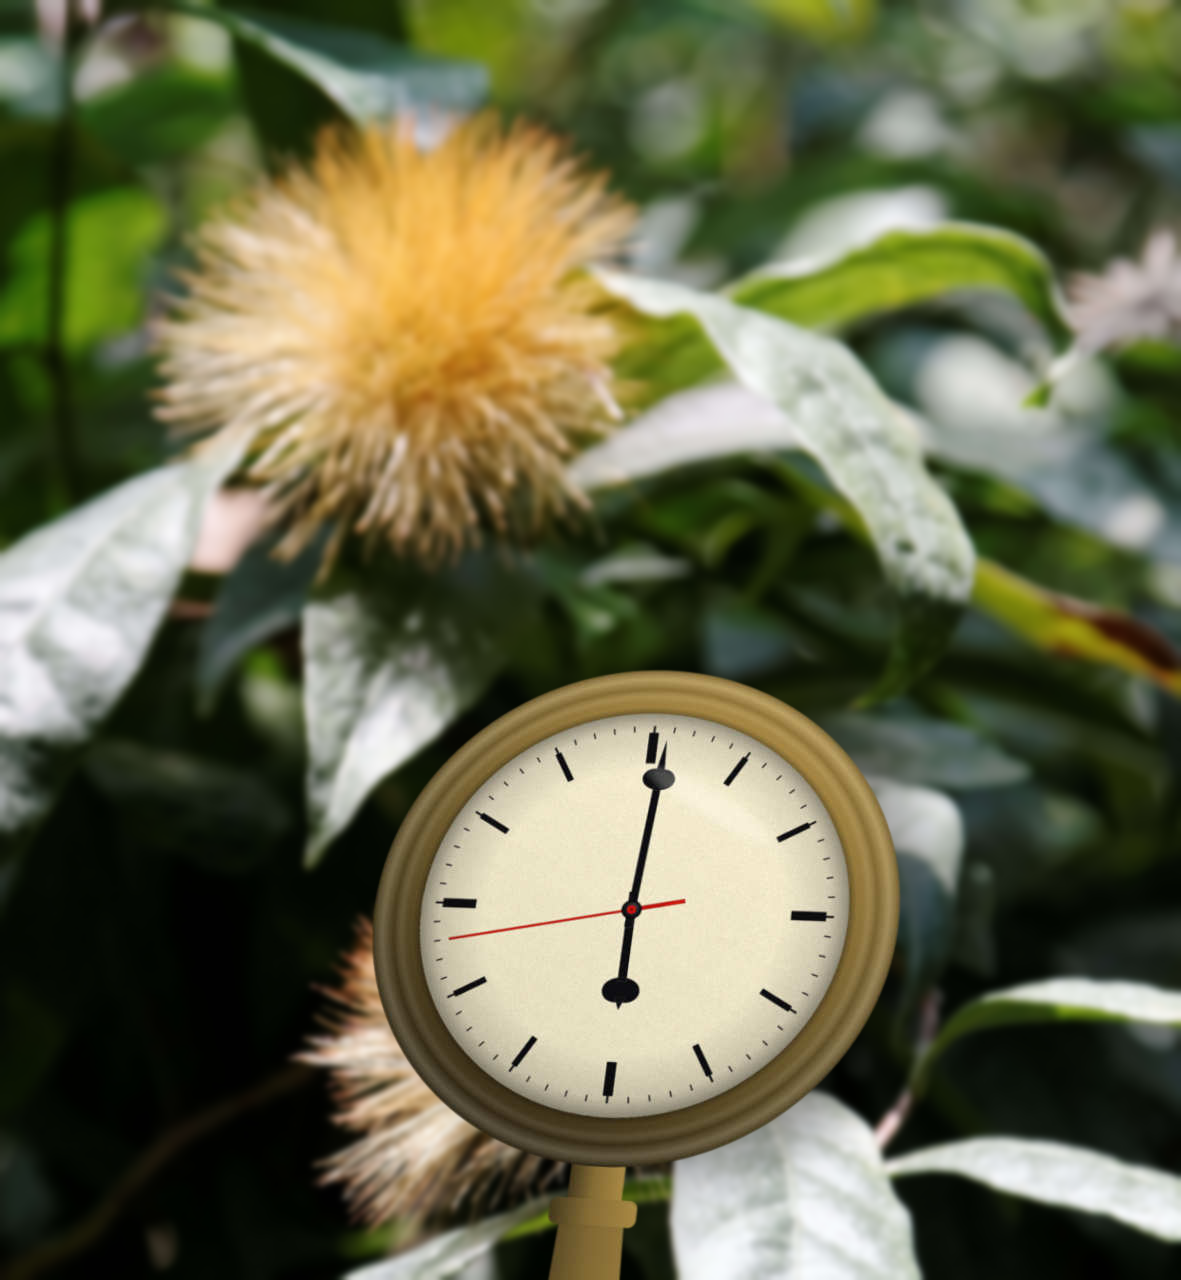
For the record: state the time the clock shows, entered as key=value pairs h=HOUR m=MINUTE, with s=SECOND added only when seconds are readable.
h=6 m=0 s=43
